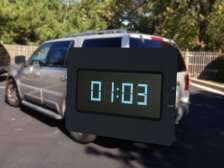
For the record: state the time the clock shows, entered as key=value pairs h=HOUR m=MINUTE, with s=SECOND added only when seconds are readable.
h=1 m=3
